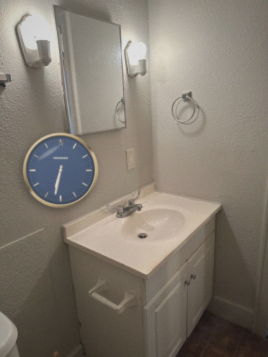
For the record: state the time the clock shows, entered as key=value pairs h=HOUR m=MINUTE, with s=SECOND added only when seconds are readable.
h=6 m=32
